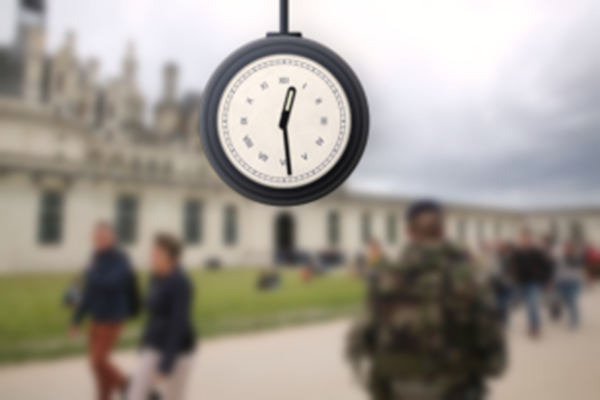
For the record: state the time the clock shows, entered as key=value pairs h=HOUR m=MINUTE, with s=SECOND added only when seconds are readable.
h=12 m=29
